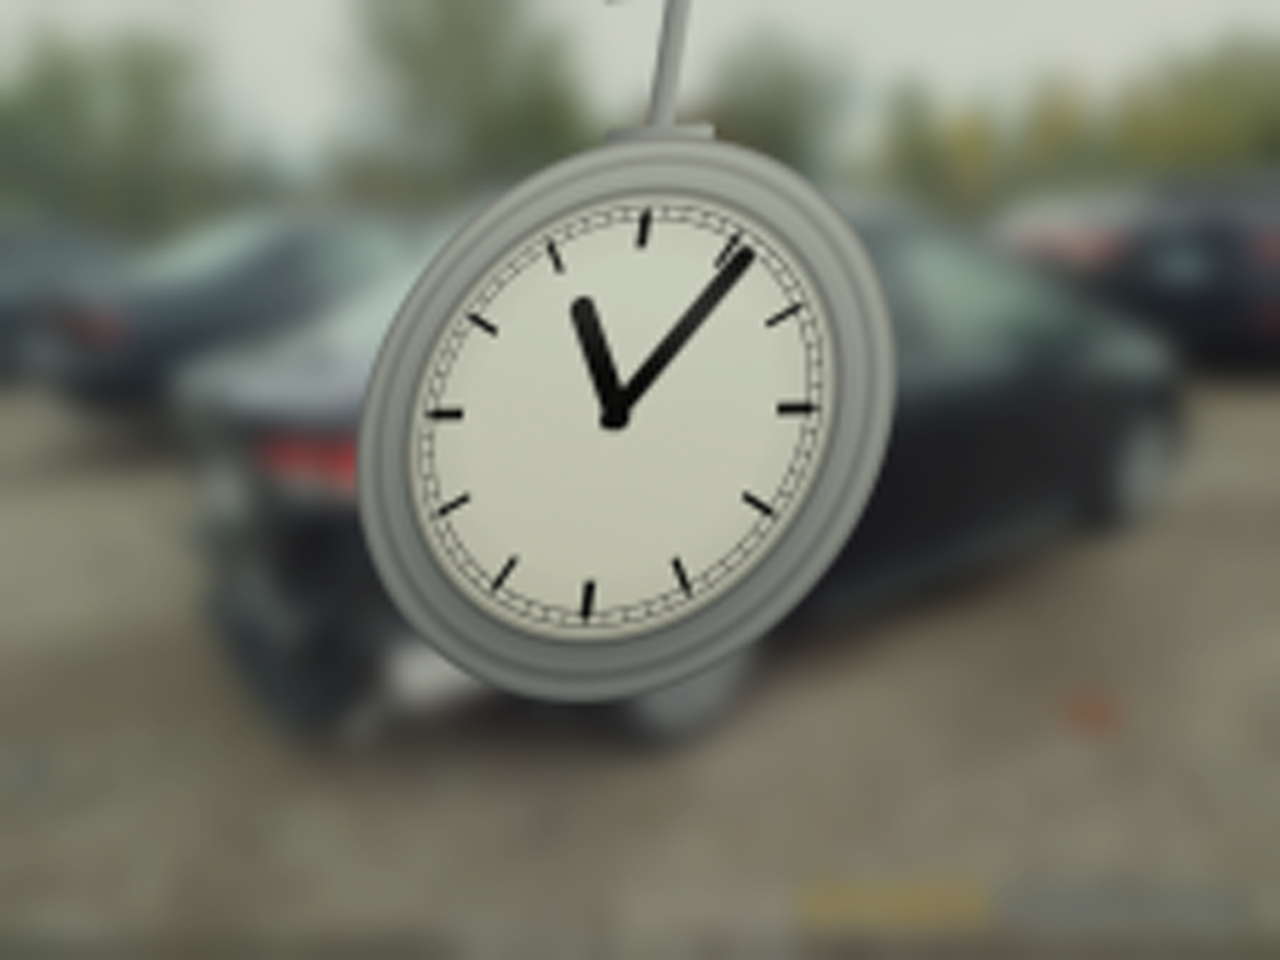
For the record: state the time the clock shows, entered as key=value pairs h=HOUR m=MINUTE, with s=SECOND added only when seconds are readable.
h=11 m=6
